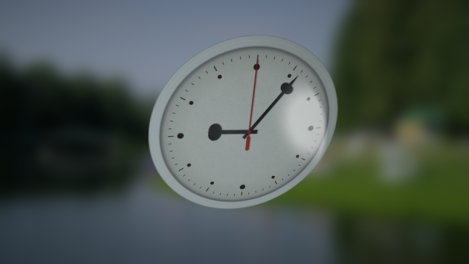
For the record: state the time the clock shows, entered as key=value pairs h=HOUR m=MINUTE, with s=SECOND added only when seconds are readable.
h=9 m=6 s=0
